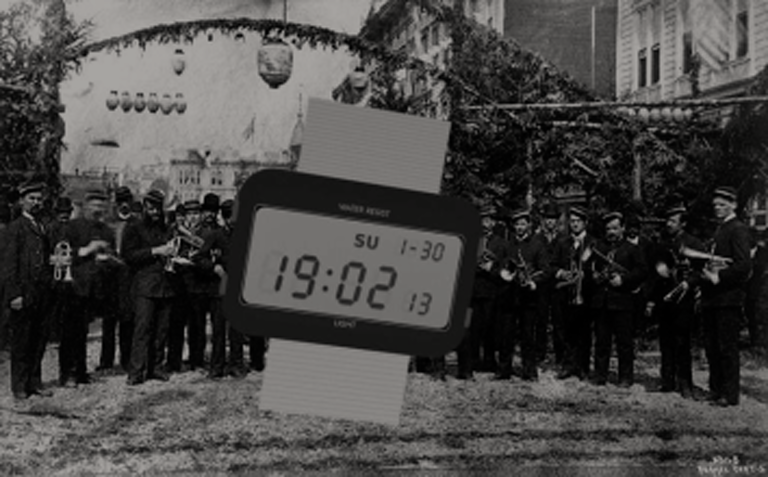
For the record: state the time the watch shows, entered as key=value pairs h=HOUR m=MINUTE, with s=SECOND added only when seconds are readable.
h=19 m=2 s=13
